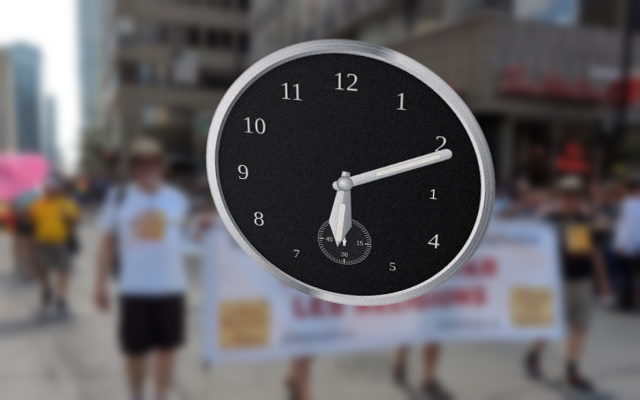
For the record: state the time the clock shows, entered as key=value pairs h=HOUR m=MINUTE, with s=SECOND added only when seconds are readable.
h=6 m=11
